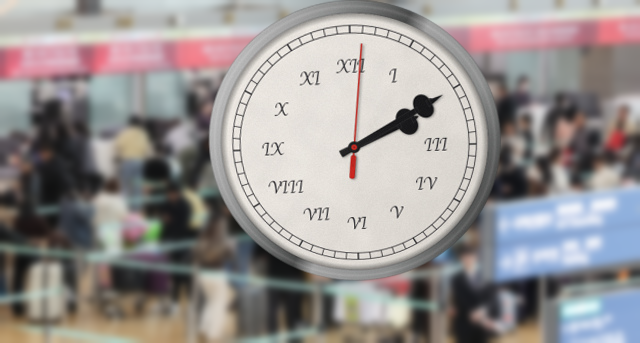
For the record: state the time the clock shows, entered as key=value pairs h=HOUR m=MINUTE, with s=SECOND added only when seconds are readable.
h=2 m=10 s=1
